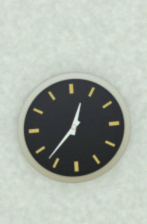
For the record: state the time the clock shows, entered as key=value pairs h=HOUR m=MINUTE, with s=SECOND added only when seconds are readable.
h=12 m=37
